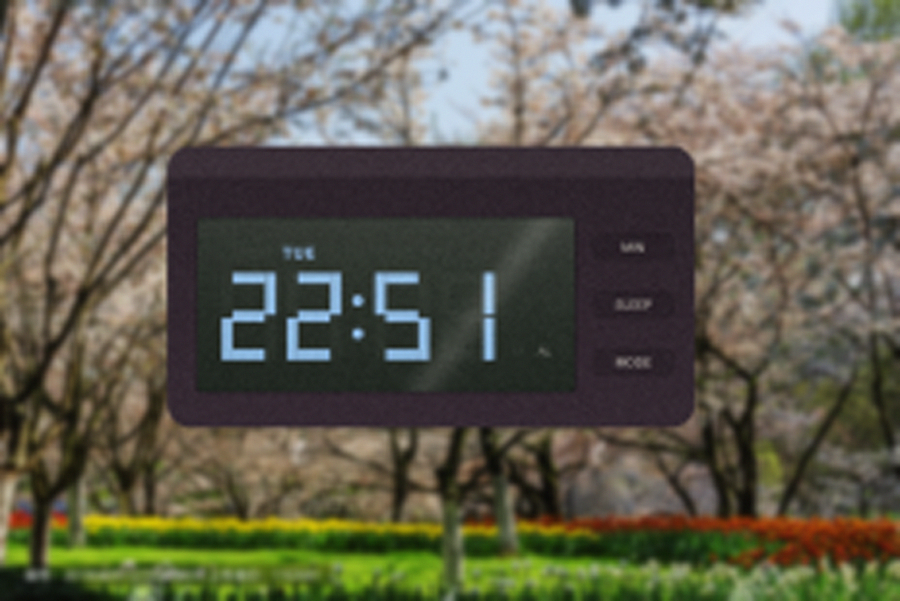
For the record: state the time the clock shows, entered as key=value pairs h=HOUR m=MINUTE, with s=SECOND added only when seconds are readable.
h=22 m=51
